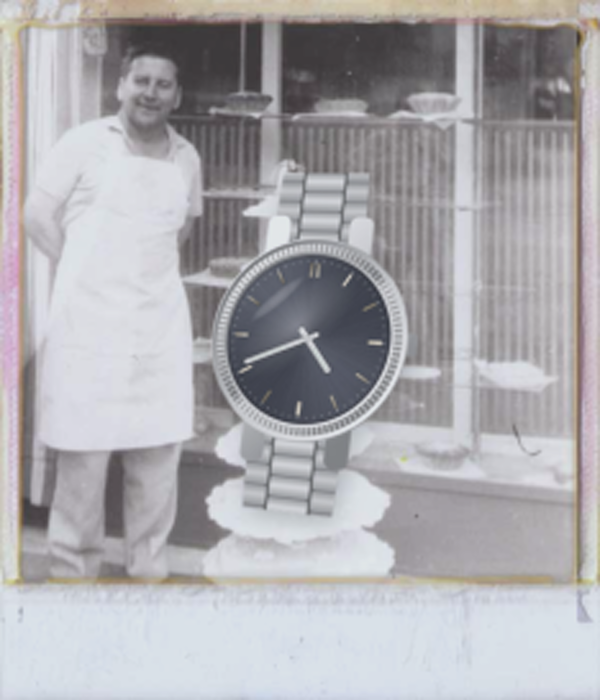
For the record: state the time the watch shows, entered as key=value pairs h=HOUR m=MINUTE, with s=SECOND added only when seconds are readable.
h=4 m=41
